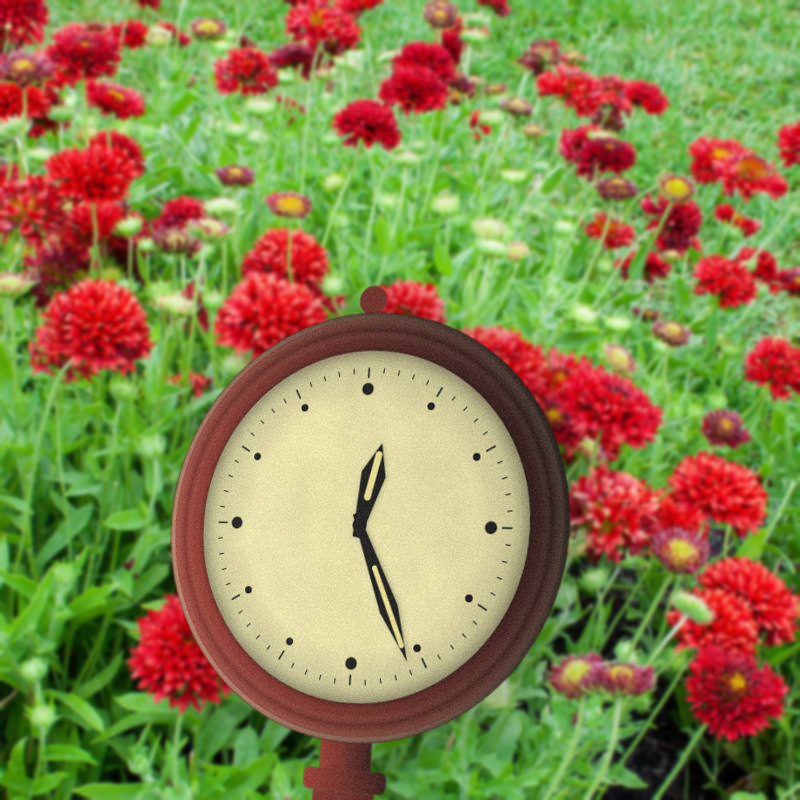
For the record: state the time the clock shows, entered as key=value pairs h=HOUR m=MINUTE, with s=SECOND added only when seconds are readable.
h=12 m=26
